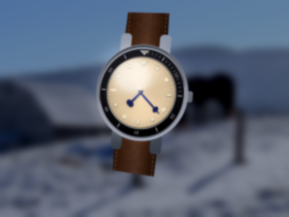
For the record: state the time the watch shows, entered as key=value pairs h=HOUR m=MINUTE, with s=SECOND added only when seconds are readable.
h=7 m=22
